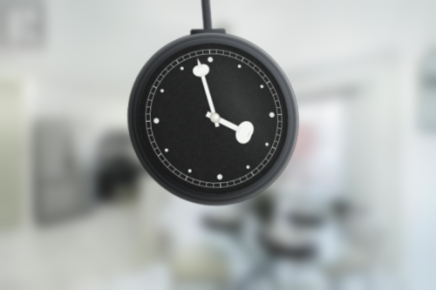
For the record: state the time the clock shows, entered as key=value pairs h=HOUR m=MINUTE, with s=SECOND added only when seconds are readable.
h=3 m=58
